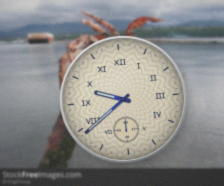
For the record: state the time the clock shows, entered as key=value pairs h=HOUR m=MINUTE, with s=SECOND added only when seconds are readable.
h=9 m=39
